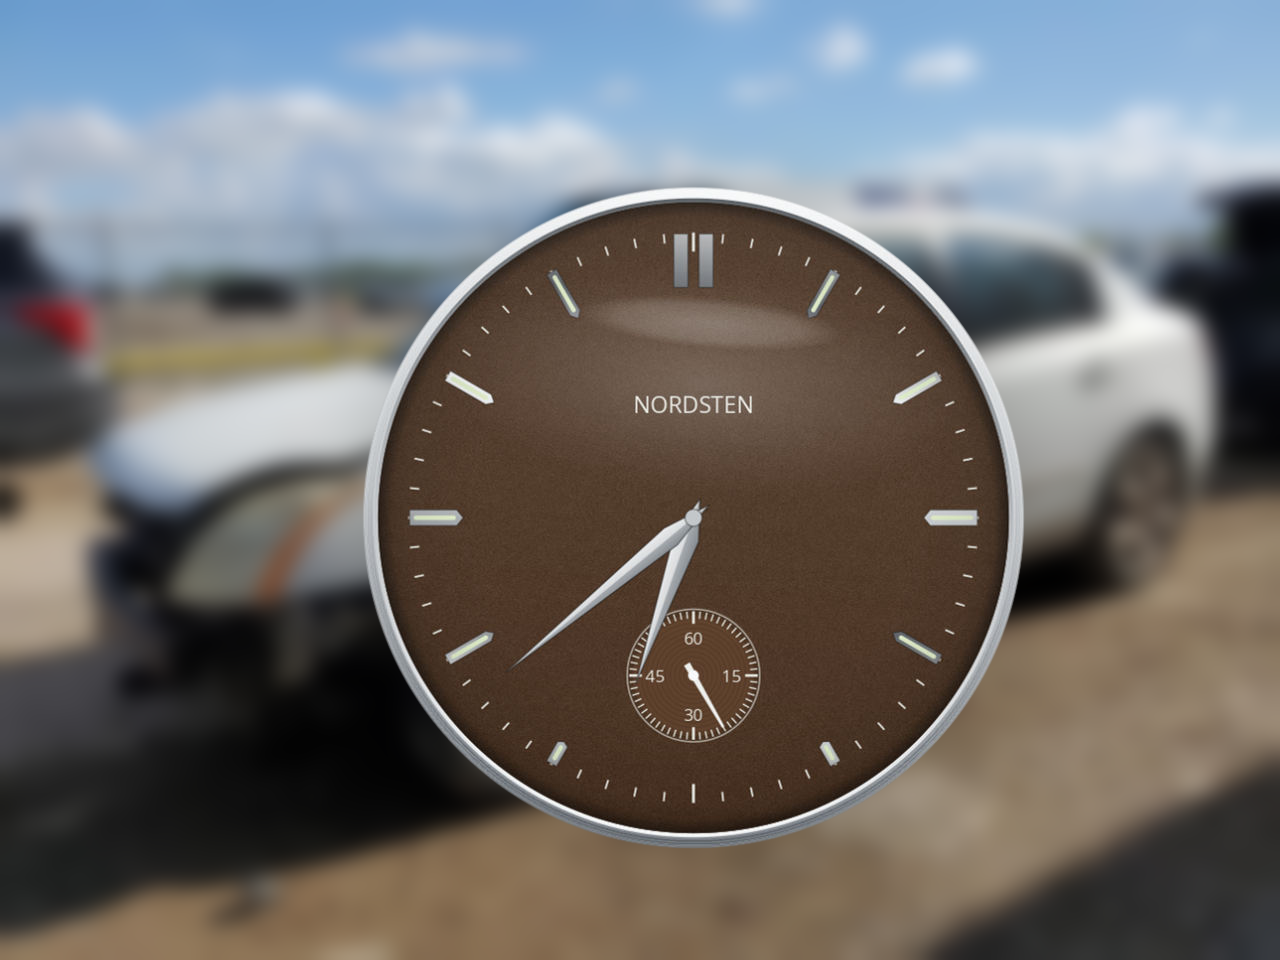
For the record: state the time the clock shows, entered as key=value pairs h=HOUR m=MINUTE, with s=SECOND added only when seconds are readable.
h=6 m=38 s=25
